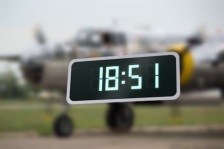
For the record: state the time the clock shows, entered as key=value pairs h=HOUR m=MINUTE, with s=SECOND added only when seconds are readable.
h=18 m=51
